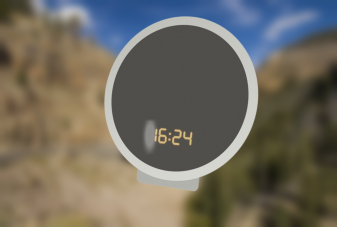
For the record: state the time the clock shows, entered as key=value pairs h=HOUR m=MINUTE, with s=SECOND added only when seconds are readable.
h=16 m=24
